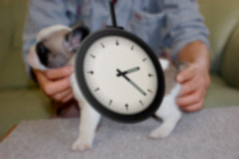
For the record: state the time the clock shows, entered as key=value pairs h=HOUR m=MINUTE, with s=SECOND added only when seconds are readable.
h=2 m=22
